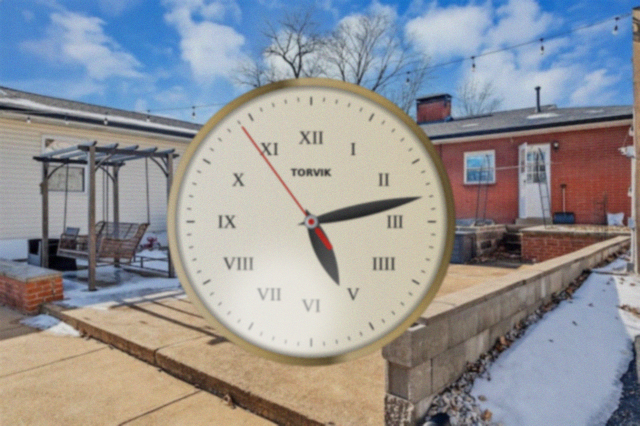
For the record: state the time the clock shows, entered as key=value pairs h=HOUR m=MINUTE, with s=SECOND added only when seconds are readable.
h=5 m=12 s=54
